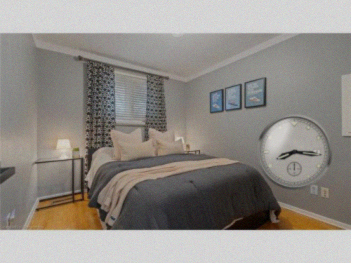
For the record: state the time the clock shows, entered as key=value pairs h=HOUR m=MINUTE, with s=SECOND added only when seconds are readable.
h=8 m=16
